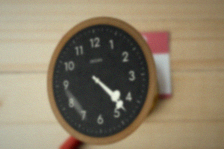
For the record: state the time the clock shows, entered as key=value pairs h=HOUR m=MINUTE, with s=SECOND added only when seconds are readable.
h=4 m=23
